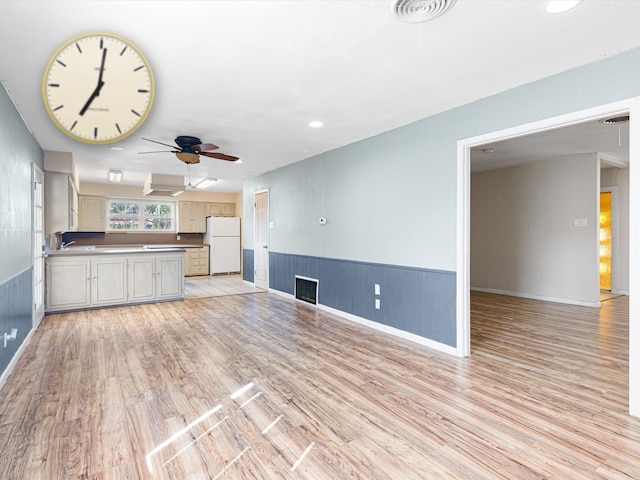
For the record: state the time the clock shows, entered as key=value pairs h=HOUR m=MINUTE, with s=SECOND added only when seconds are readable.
h=7 m=1
